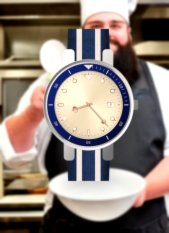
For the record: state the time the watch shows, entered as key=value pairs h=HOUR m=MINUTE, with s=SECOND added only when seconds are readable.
h=8 m=23
